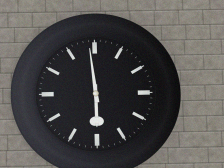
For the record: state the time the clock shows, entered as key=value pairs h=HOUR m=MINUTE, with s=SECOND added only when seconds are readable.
h=5 m=59
